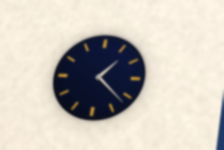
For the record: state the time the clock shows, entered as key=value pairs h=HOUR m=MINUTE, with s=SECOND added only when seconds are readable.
h=1 m=22
